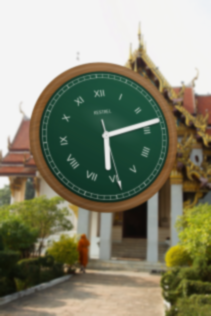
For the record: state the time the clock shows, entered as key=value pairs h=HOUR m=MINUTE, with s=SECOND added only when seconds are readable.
h=6 m=13 s=29
